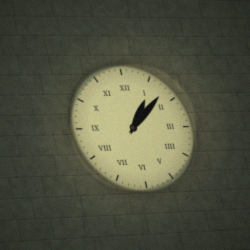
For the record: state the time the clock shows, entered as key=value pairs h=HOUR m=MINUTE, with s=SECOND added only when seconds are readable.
h=1 m=8
